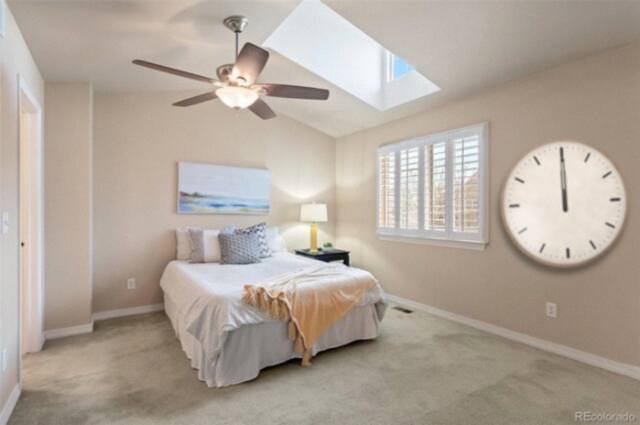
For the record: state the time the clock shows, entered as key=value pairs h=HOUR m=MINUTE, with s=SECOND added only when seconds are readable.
h=12 m=0
